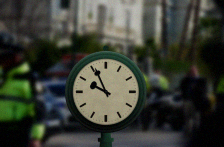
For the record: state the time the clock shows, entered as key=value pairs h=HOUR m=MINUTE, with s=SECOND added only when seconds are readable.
h=9 m=56
